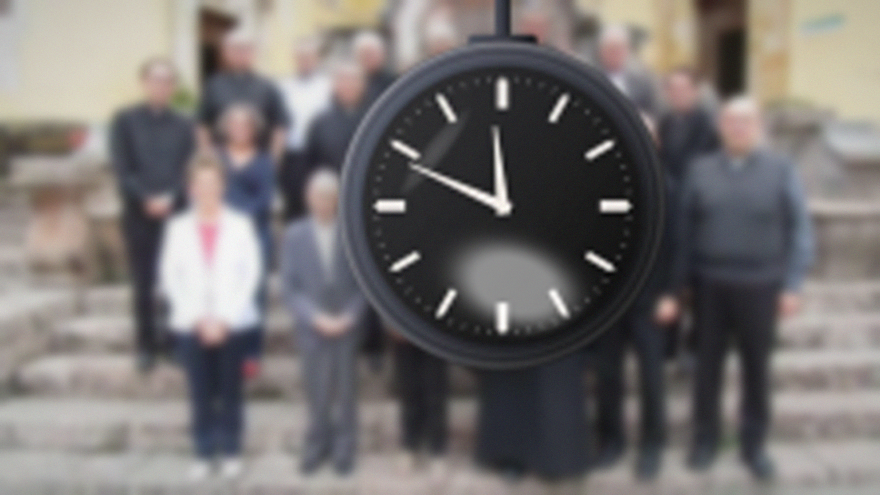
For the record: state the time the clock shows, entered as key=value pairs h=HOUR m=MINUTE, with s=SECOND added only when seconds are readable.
h=11 m=49
